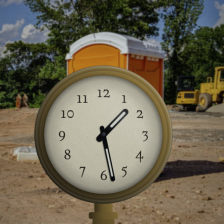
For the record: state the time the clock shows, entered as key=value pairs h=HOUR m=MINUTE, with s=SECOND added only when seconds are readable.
h=1 m=28
